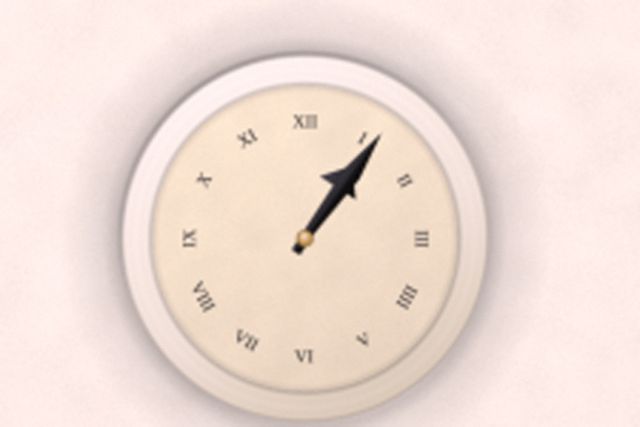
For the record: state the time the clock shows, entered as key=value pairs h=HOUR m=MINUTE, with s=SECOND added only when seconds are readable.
h=1 m=6
